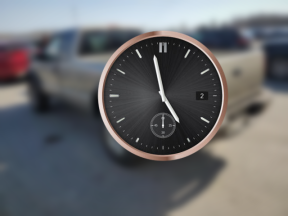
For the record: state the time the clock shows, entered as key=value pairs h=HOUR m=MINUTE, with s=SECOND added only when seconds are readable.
h=4 m=58
